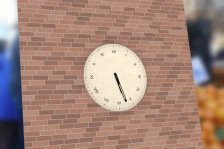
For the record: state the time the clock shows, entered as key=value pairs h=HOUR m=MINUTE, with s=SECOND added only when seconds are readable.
h=5 m=27
